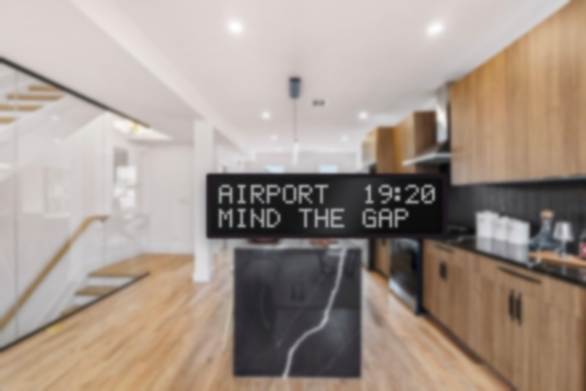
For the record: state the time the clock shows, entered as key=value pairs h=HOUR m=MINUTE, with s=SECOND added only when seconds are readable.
h=19 m=20
